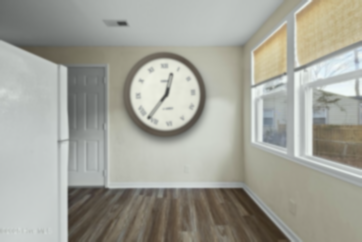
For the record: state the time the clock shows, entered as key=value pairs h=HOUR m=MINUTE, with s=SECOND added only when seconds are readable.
h=12 m=37
